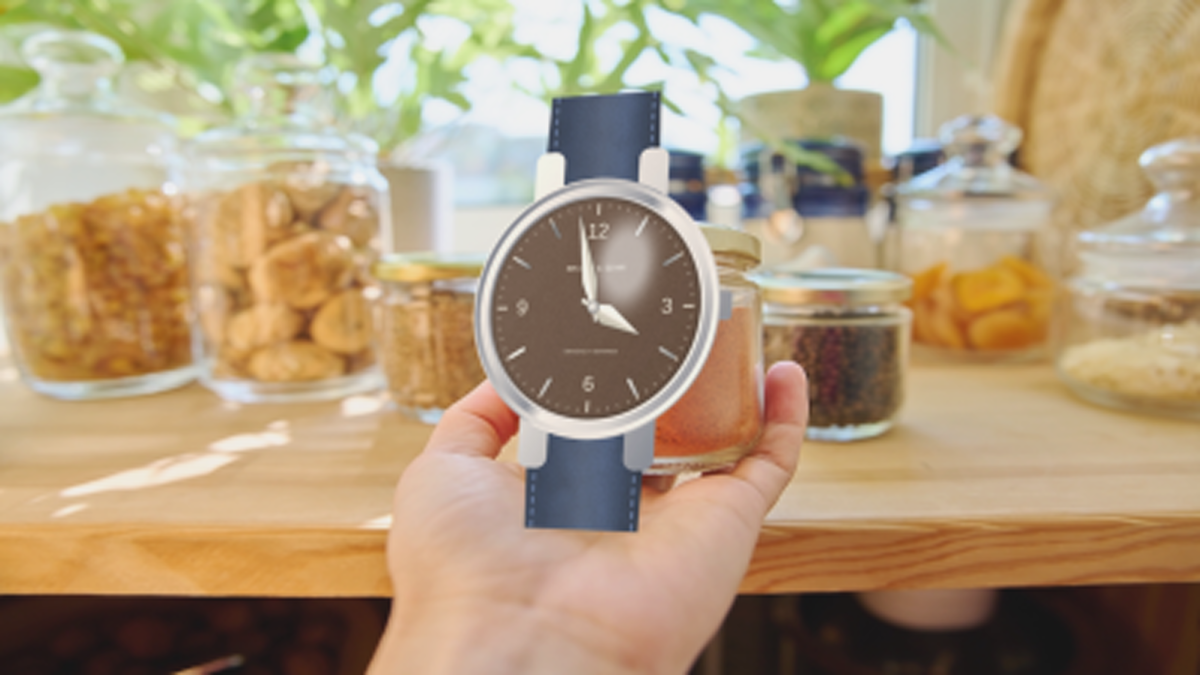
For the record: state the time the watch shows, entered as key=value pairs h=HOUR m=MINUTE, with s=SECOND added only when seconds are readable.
h=3 m=58
